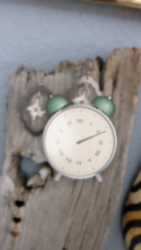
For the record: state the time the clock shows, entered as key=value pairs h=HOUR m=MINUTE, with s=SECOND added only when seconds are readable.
h=2 m=11
